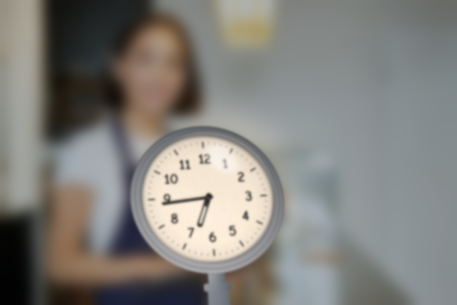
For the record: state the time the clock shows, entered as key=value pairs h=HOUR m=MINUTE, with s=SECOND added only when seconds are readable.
h=6 m=44
